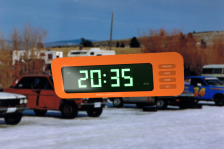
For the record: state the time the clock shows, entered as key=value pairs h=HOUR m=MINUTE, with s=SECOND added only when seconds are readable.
h=20 m=35
